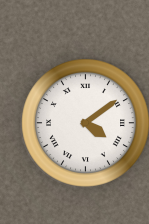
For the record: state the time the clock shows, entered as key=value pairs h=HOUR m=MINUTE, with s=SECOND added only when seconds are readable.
h=4 m=9
